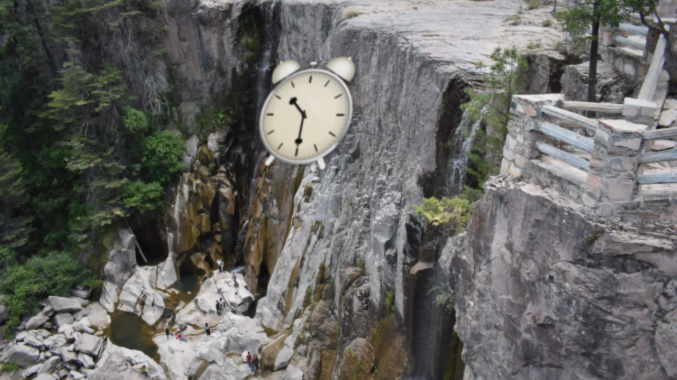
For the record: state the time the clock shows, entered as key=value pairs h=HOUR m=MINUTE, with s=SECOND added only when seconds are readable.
h=10 m=30
